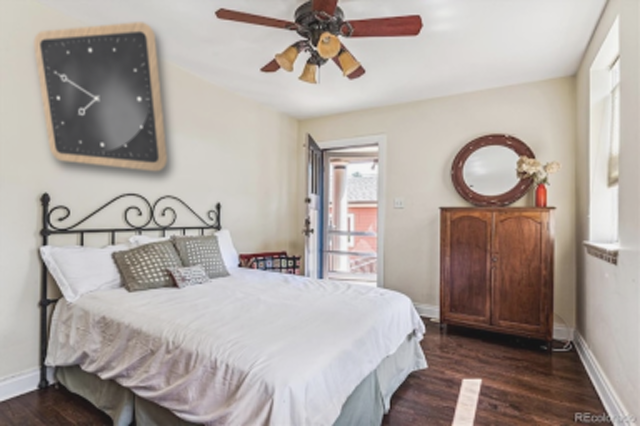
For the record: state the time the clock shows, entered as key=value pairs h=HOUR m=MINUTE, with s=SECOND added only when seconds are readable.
h=7 m=50
